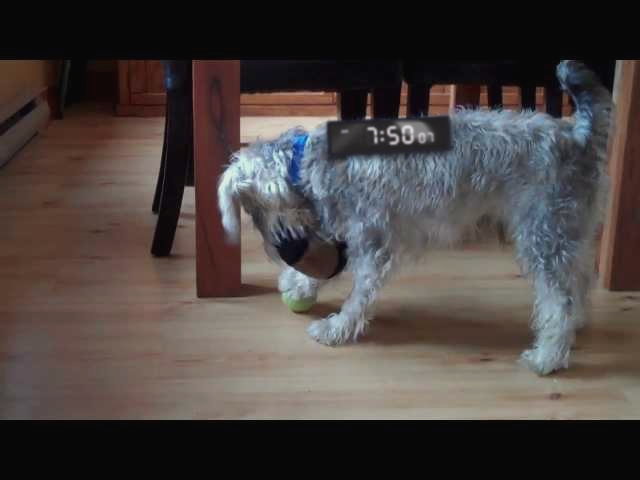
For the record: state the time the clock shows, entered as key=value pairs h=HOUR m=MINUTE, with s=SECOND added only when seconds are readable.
h=7 m=50
